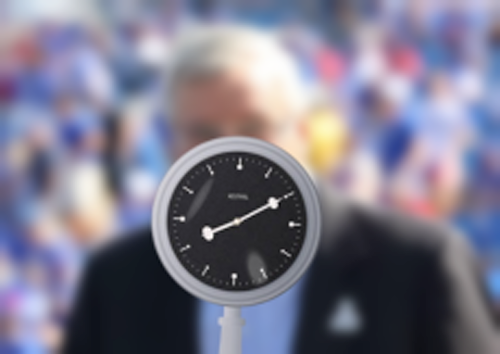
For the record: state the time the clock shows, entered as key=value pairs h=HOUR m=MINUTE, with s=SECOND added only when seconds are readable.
h=8 m=10
